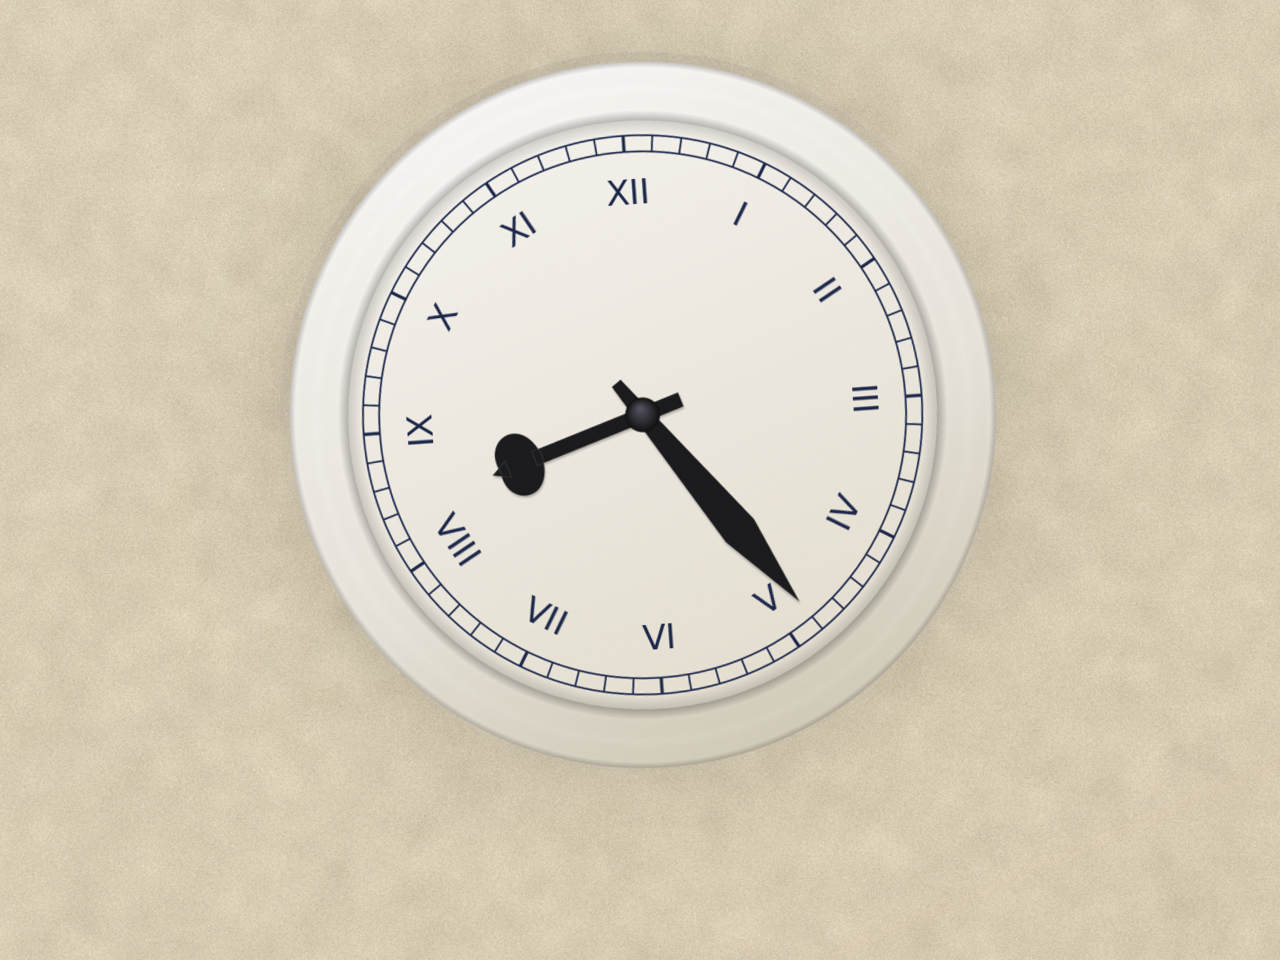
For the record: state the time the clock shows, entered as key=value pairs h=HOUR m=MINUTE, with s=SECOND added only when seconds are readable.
h=8 m=24
